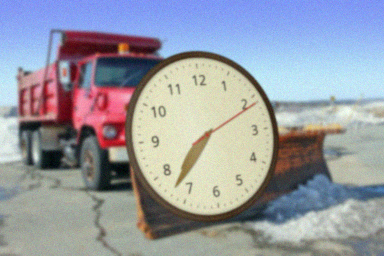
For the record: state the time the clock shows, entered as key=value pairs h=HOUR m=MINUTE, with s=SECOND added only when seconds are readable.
h=7 m=37 s=11
